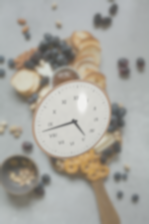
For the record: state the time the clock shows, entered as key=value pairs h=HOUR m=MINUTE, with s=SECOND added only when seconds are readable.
h=4 m=43
